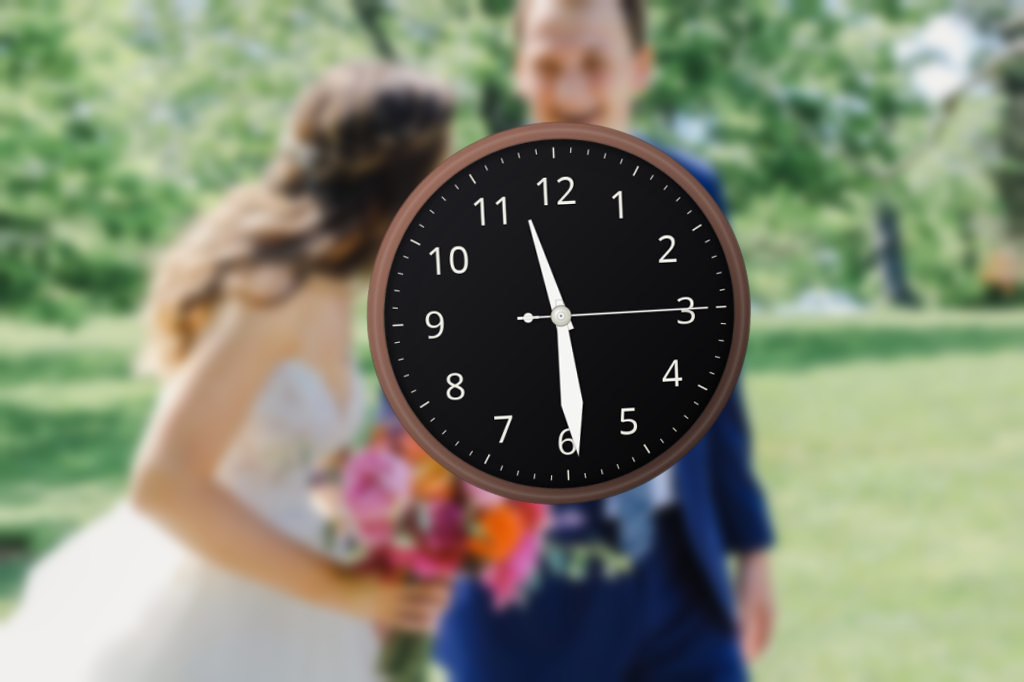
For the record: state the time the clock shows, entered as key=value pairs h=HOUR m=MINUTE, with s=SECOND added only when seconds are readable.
h=11 m=29 s=15
